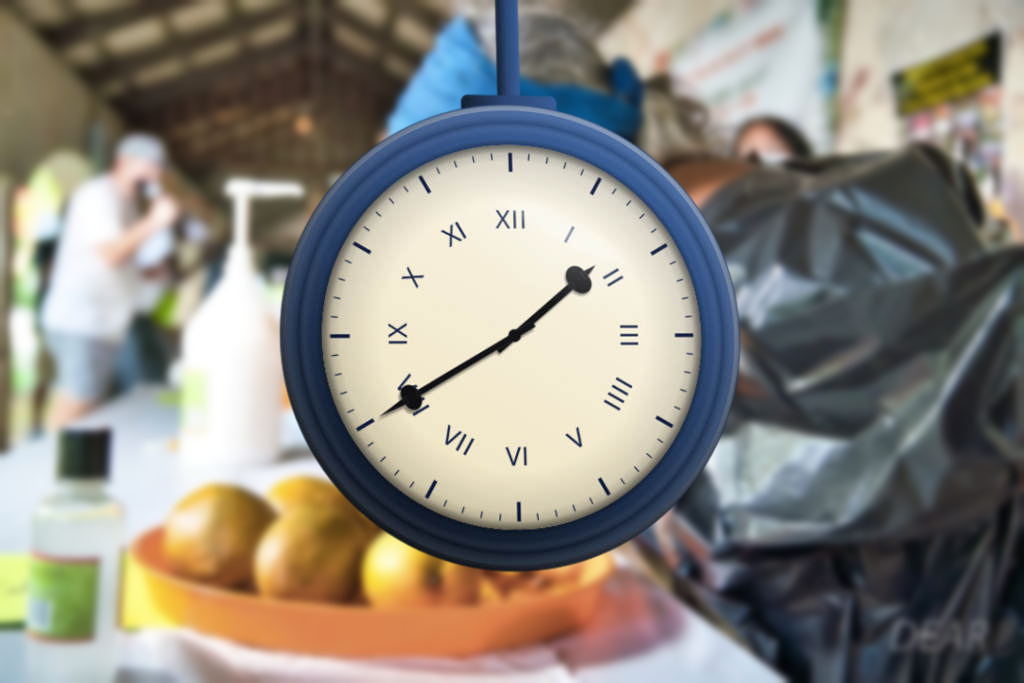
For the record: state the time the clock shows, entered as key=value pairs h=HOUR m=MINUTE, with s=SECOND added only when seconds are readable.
h=1 m=40
